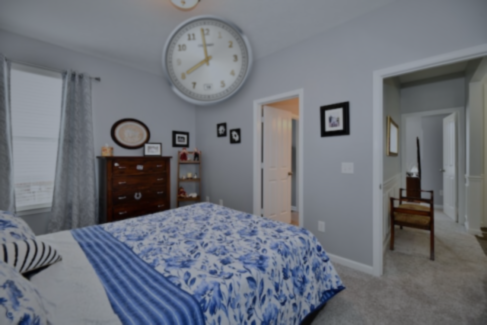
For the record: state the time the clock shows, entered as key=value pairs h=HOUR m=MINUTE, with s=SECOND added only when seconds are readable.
h=7 m=59
